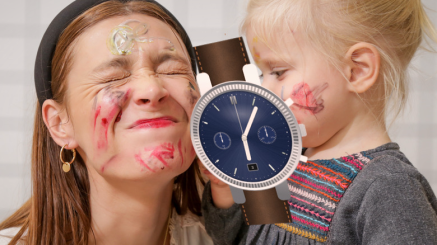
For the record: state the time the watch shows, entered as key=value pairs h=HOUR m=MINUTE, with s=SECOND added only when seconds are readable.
h=6 m=6
